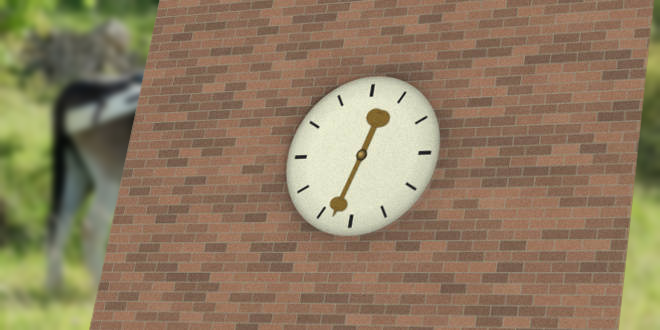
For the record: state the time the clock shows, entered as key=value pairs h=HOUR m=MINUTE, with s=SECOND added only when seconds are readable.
h=12 m=33
